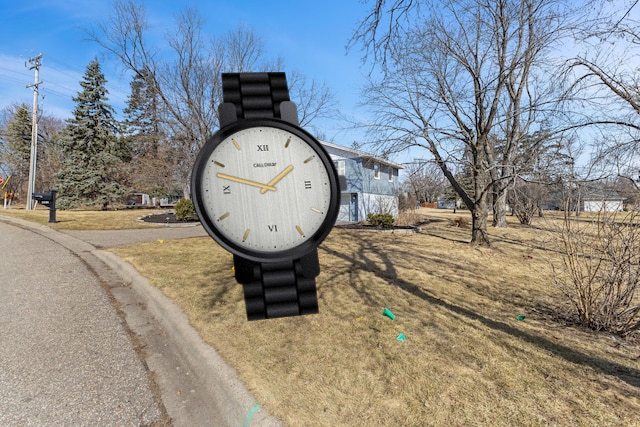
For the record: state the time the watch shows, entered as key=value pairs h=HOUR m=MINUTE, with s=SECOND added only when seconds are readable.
h=1 m=48
